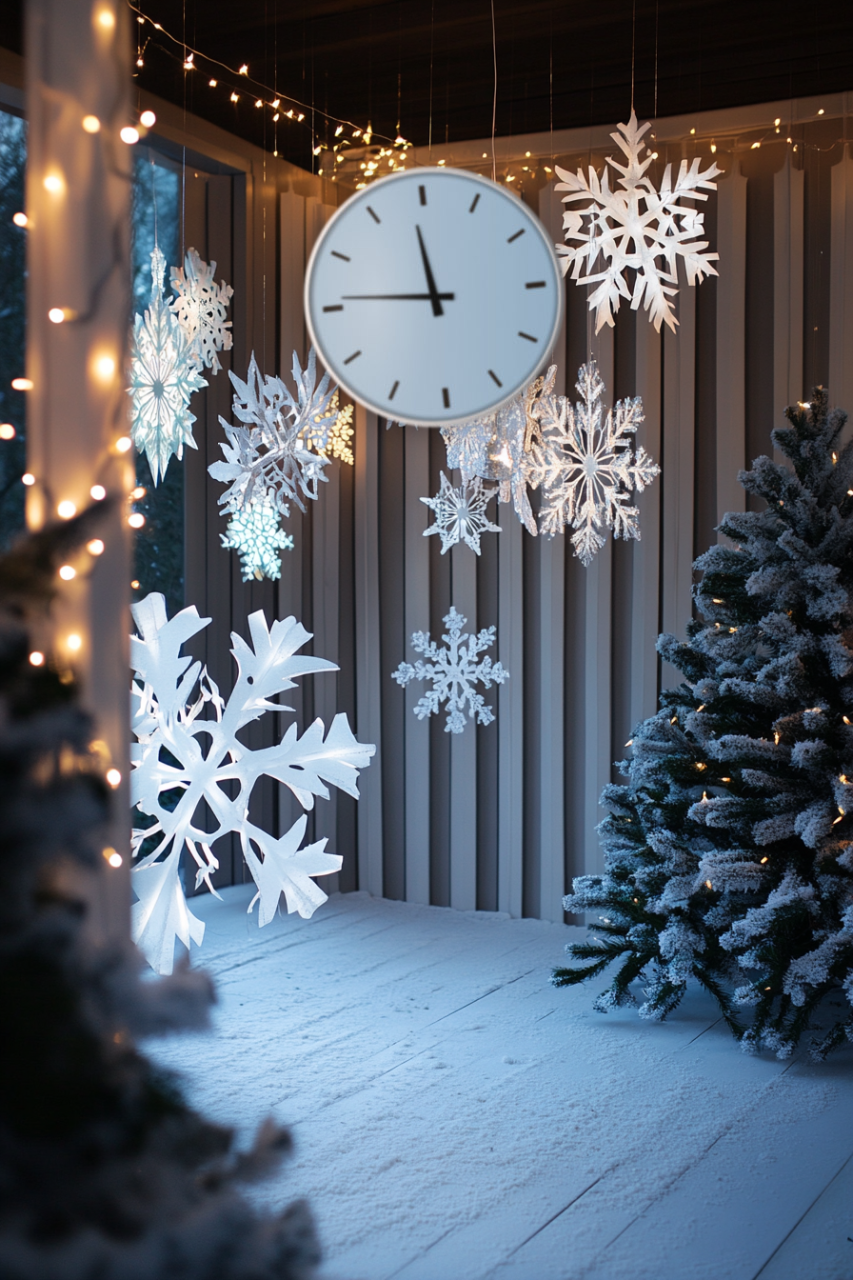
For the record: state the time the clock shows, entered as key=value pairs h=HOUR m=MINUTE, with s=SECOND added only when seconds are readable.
h=11 m=46
